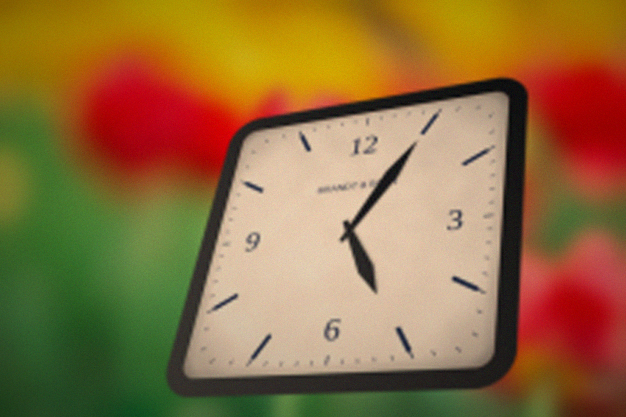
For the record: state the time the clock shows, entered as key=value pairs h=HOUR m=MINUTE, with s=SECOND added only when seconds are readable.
h=5 m=5
